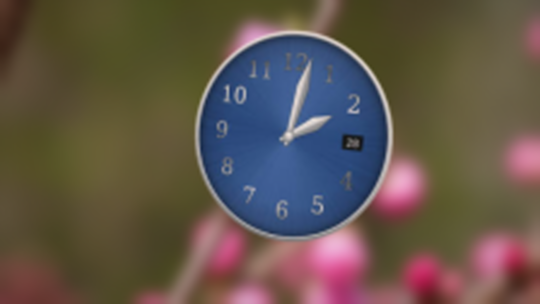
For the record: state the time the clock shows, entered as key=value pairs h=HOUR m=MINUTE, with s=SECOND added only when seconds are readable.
h=2 m=2
